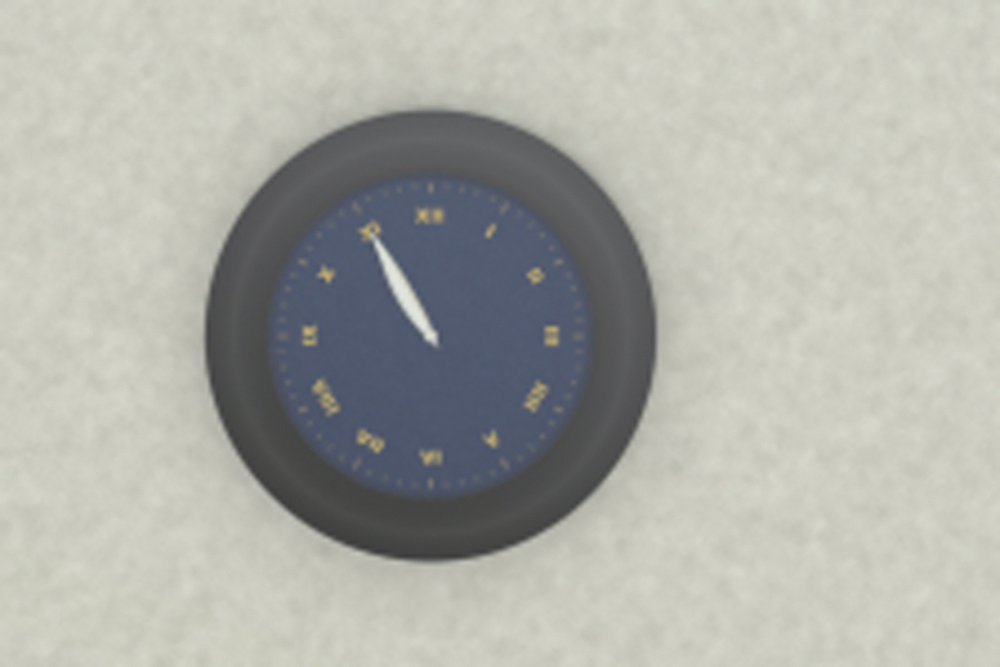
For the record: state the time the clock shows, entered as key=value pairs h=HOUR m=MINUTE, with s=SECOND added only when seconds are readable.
h=10 m=55
